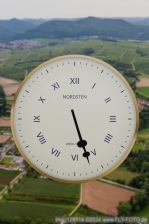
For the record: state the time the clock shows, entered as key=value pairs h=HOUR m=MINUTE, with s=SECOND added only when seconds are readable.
h=5 m=27
